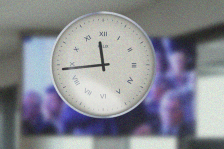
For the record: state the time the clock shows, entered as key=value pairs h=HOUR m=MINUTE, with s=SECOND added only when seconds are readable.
h=11 m=44
